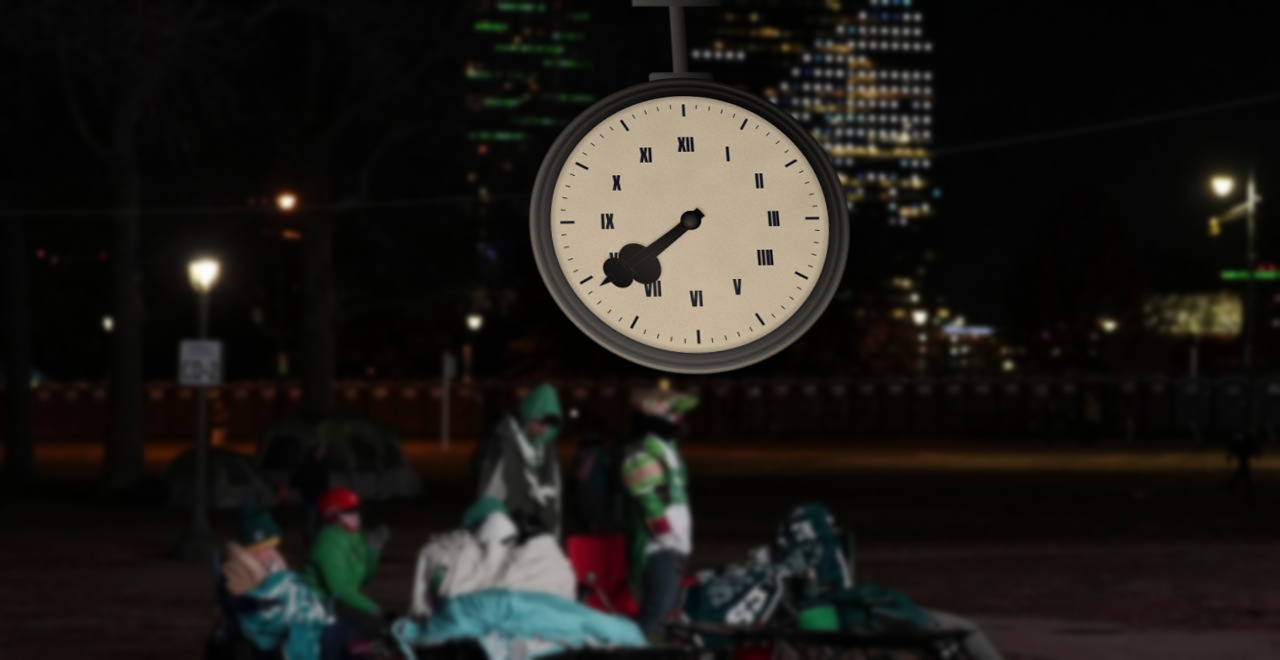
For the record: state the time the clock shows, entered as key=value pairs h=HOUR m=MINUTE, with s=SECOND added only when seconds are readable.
h=7 m=39
